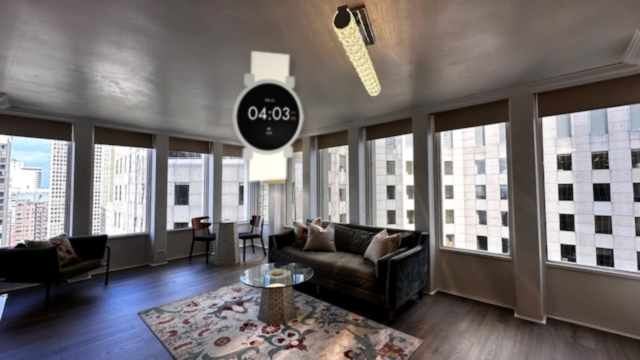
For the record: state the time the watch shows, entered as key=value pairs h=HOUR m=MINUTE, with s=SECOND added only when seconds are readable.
h=4 m=3
